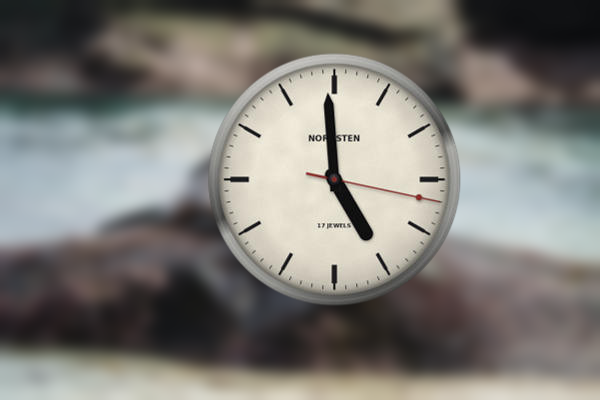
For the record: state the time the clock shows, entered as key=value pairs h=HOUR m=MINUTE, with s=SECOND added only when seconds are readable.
h=4 m=59 s=17
